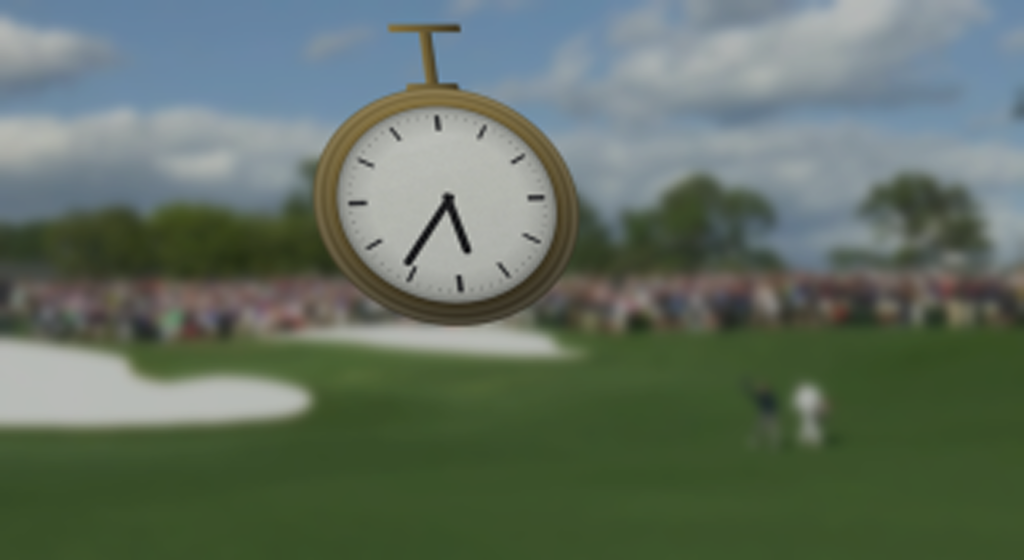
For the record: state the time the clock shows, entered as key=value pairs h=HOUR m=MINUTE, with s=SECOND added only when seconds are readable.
h=5 m=36
